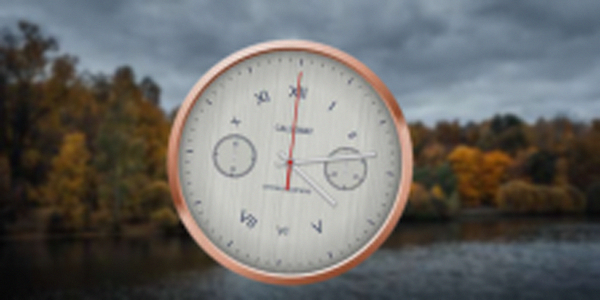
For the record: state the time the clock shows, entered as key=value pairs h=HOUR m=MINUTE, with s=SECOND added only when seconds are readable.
h=4 m=13
